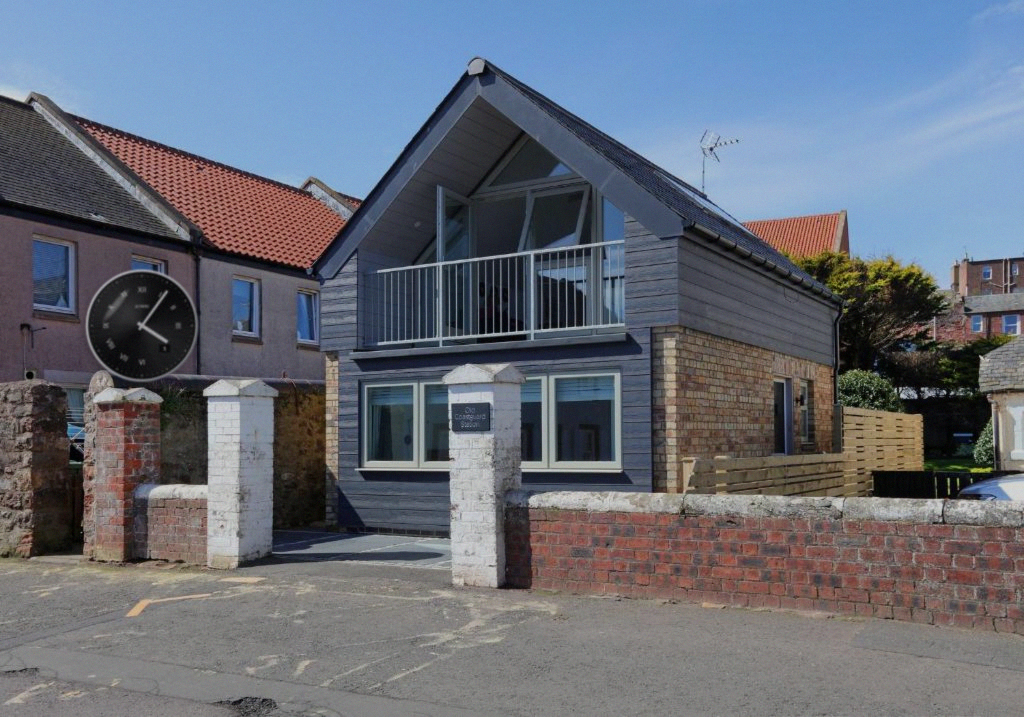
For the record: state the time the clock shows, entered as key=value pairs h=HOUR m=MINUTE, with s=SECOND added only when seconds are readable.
h=4 m=6
